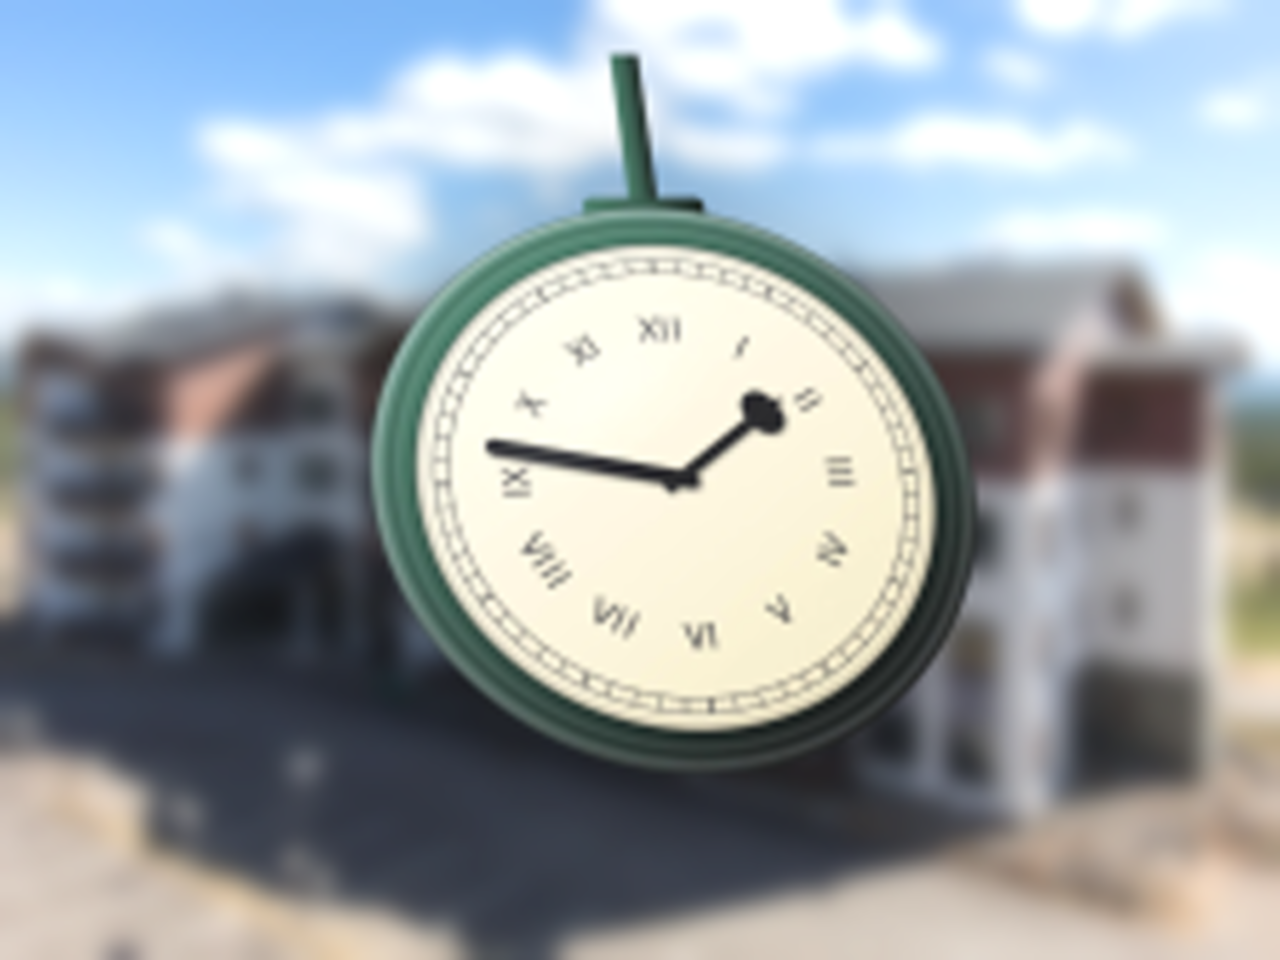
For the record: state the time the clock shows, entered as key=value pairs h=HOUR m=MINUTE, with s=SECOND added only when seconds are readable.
h=1 m=47
